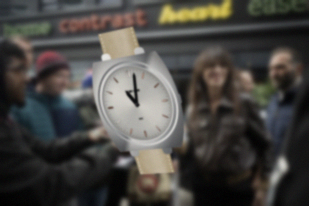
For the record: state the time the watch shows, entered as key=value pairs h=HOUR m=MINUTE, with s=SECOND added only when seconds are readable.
h=11 m=2
